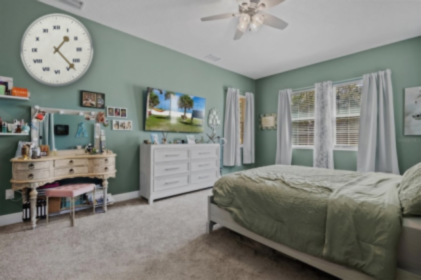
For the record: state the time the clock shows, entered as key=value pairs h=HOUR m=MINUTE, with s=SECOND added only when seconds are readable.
h=1 m=23
